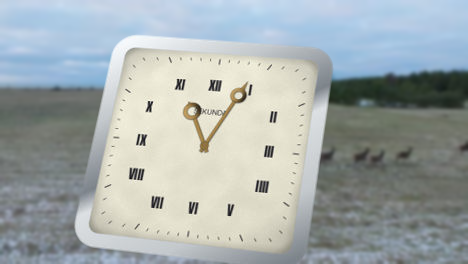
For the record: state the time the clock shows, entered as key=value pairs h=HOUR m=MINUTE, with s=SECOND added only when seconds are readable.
h=11 m=4
